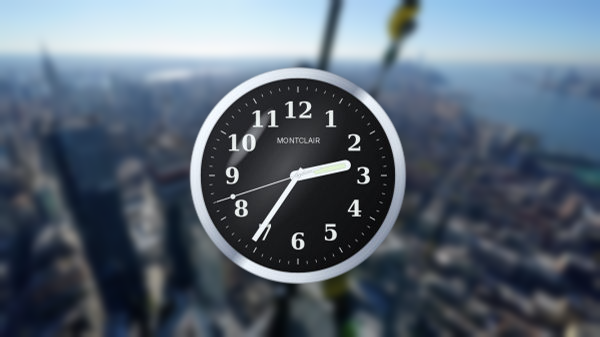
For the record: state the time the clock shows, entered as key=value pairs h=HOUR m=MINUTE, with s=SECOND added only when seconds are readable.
h=2 m=35 s=42
